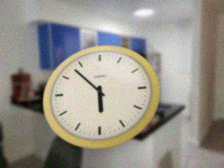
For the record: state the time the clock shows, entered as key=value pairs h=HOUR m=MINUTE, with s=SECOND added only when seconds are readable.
h=5 m=53
